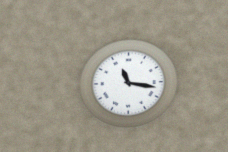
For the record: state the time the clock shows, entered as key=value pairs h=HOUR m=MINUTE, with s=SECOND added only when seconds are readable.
h=11 m=17
